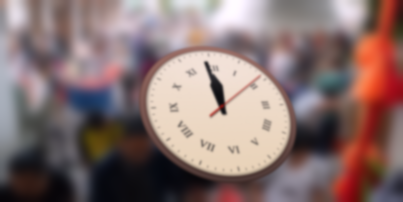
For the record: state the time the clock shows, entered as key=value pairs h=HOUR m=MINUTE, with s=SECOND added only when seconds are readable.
h=11 m=59 s=9
